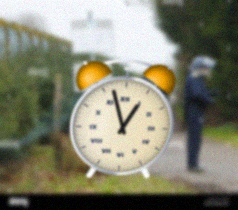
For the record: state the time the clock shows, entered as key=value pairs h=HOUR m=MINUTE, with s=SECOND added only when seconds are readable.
h=12 m=57
